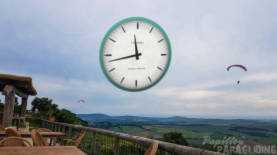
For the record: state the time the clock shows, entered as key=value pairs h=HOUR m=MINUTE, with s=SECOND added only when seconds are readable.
h=11 m=43
